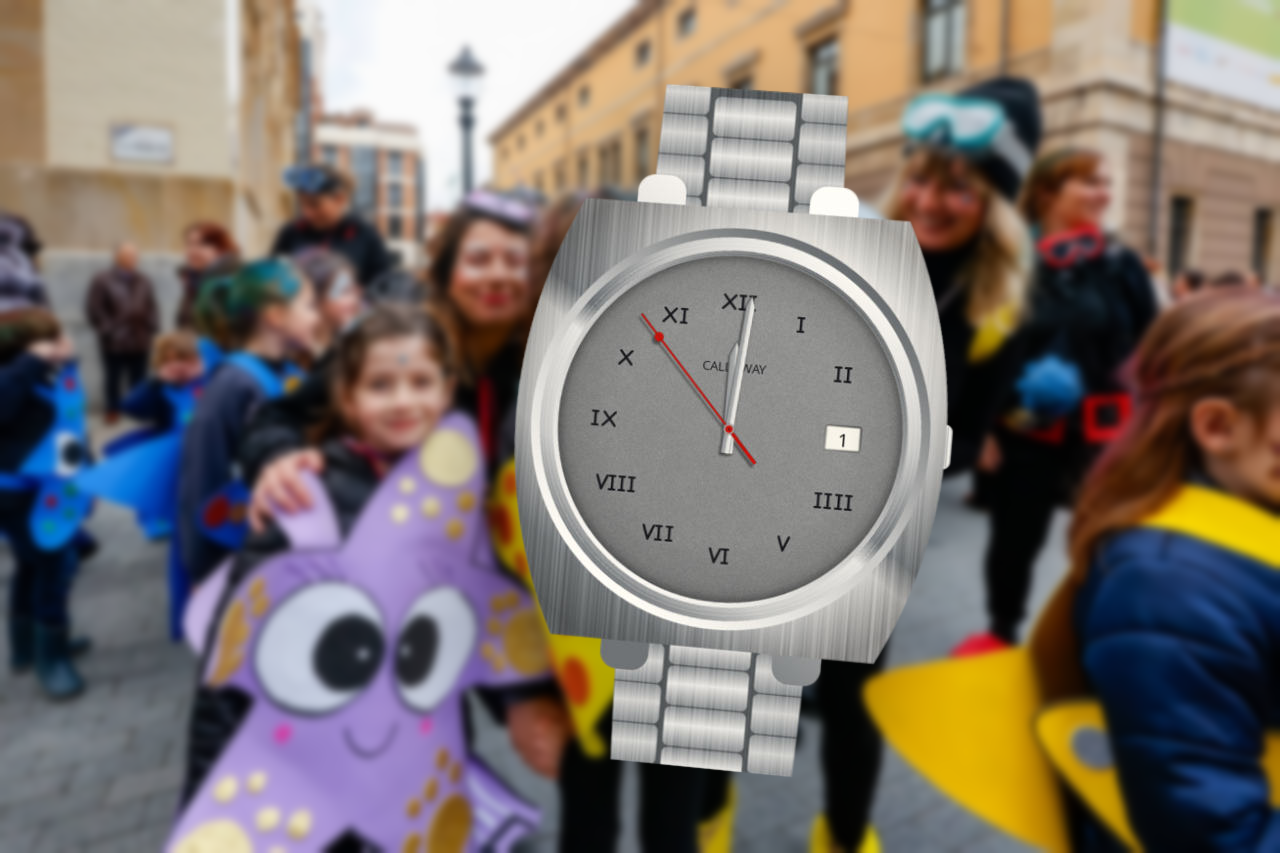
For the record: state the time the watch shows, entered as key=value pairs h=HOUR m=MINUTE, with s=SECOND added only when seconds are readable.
h=12 m=0 s=53
